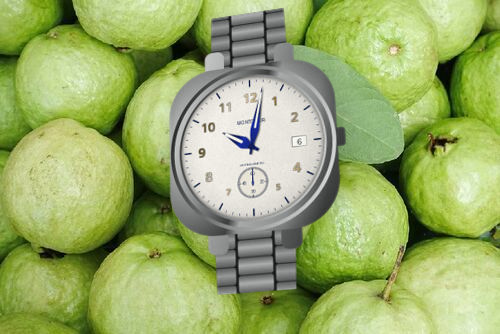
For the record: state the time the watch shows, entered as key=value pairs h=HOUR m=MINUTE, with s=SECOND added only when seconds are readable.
h=10 m=2
